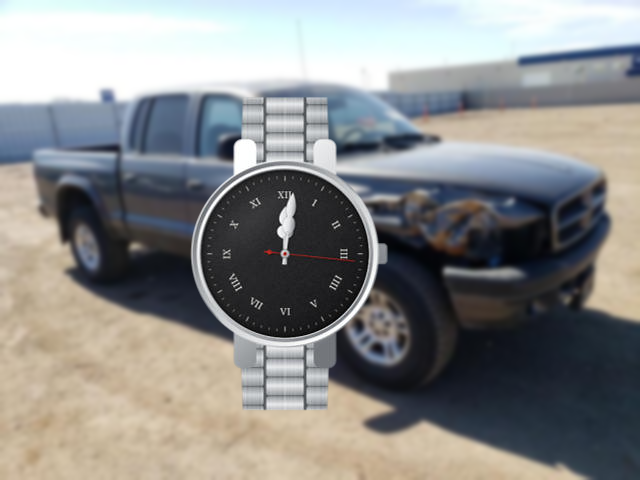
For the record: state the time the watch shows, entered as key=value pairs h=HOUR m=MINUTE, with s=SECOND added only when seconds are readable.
h=12 m=1 s=16
